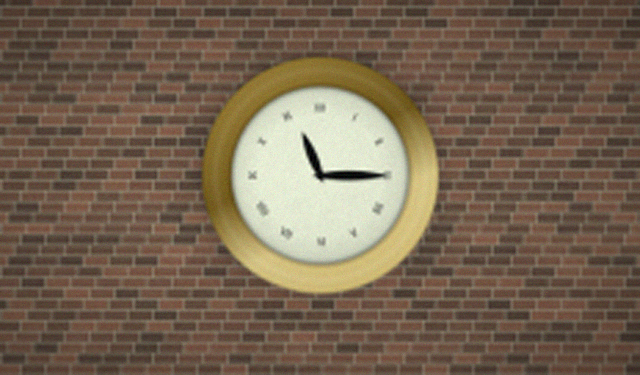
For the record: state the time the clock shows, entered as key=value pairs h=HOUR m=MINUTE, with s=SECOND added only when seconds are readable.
h=11 m=15
